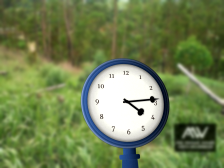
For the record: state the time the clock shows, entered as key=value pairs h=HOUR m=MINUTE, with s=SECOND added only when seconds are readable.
h=4 m=14
